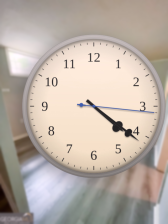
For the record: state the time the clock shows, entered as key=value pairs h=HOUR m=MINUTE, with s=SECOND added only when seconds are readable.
h=4 m=21 s=16
